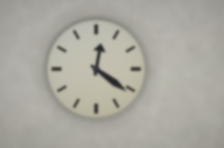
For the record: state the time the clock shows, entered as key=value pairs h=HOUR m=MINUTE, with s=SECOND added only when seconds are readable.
h=12 m=21
